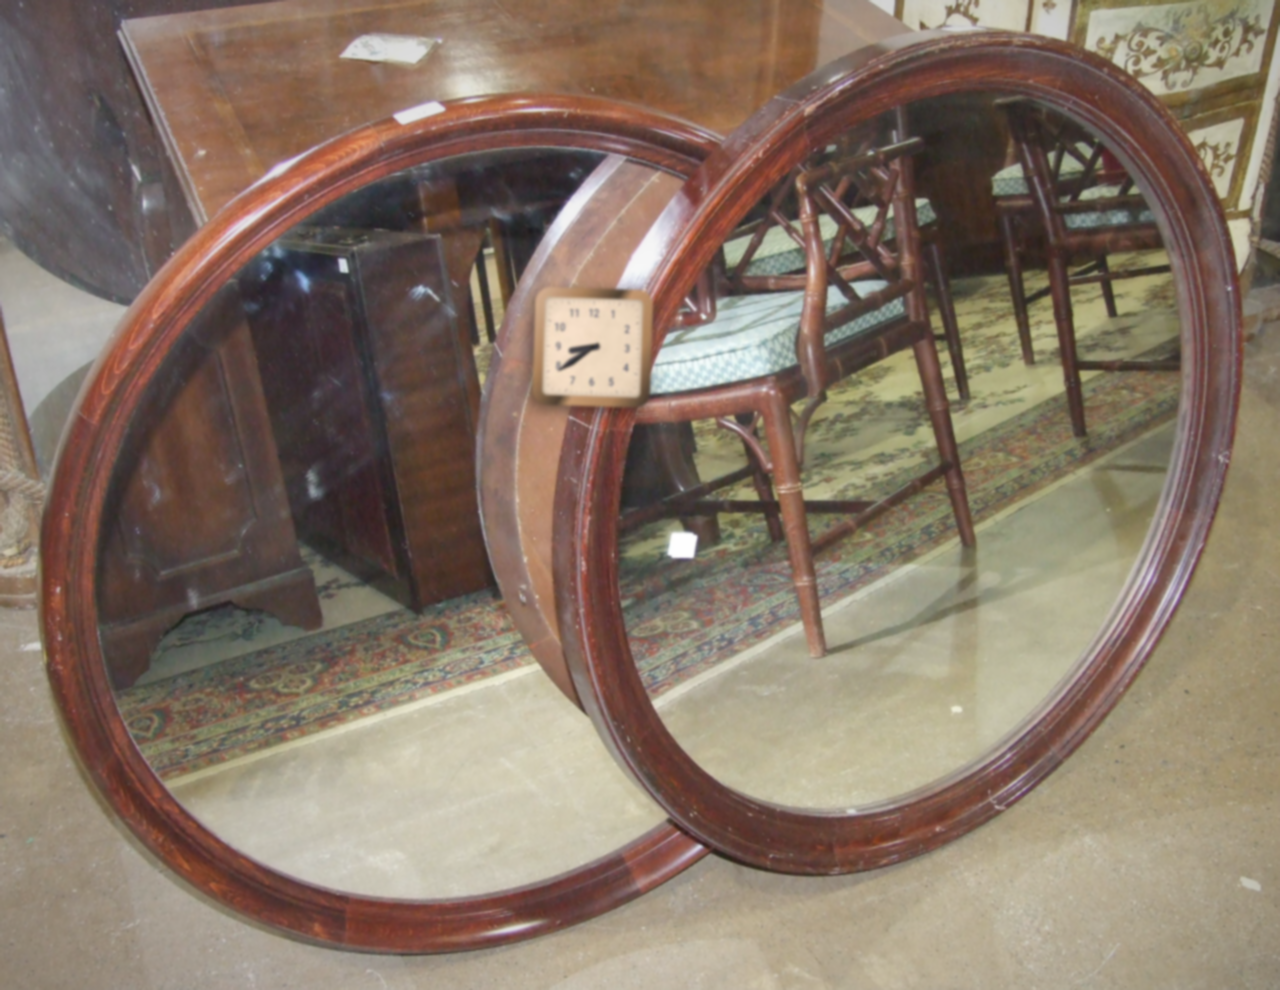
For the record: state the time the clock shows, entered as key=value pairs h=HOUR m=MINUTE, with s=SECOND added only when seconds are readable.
h=8 m=39
